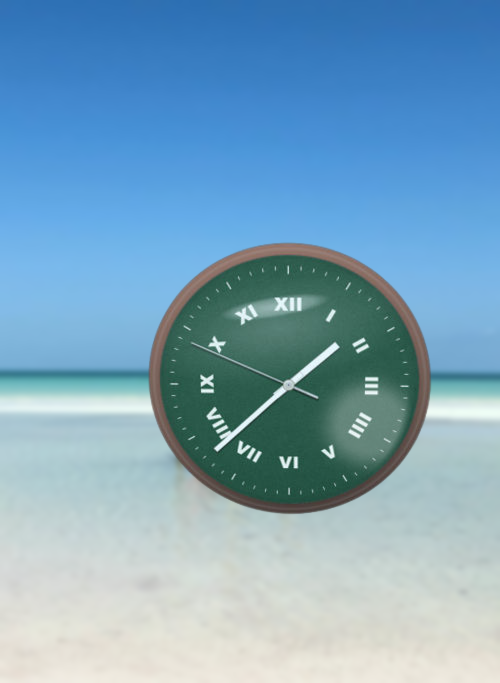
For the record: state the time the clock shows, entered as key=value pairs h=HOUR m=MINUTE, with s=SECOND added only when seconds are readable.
h=1 m=37 s=49
